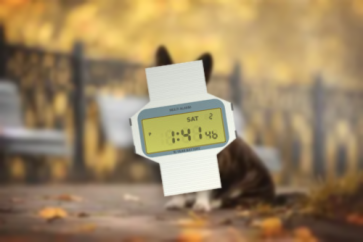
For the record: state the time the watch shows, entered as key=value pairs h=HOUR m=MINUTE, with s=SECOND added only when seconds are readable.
h=1 m=41 s=46
